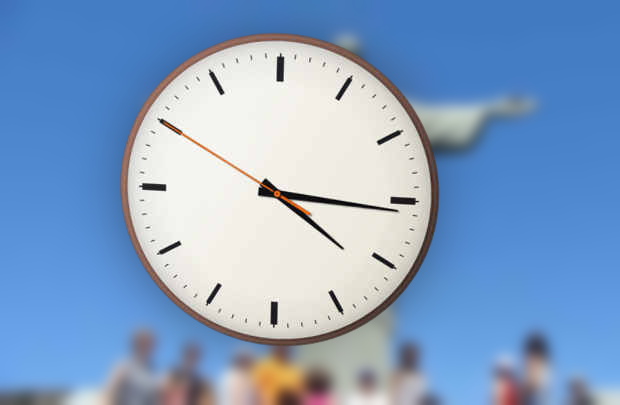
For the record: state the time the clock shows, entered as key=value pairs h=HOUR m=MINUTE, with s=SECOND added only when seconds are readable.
h=4 m=15 s=50
